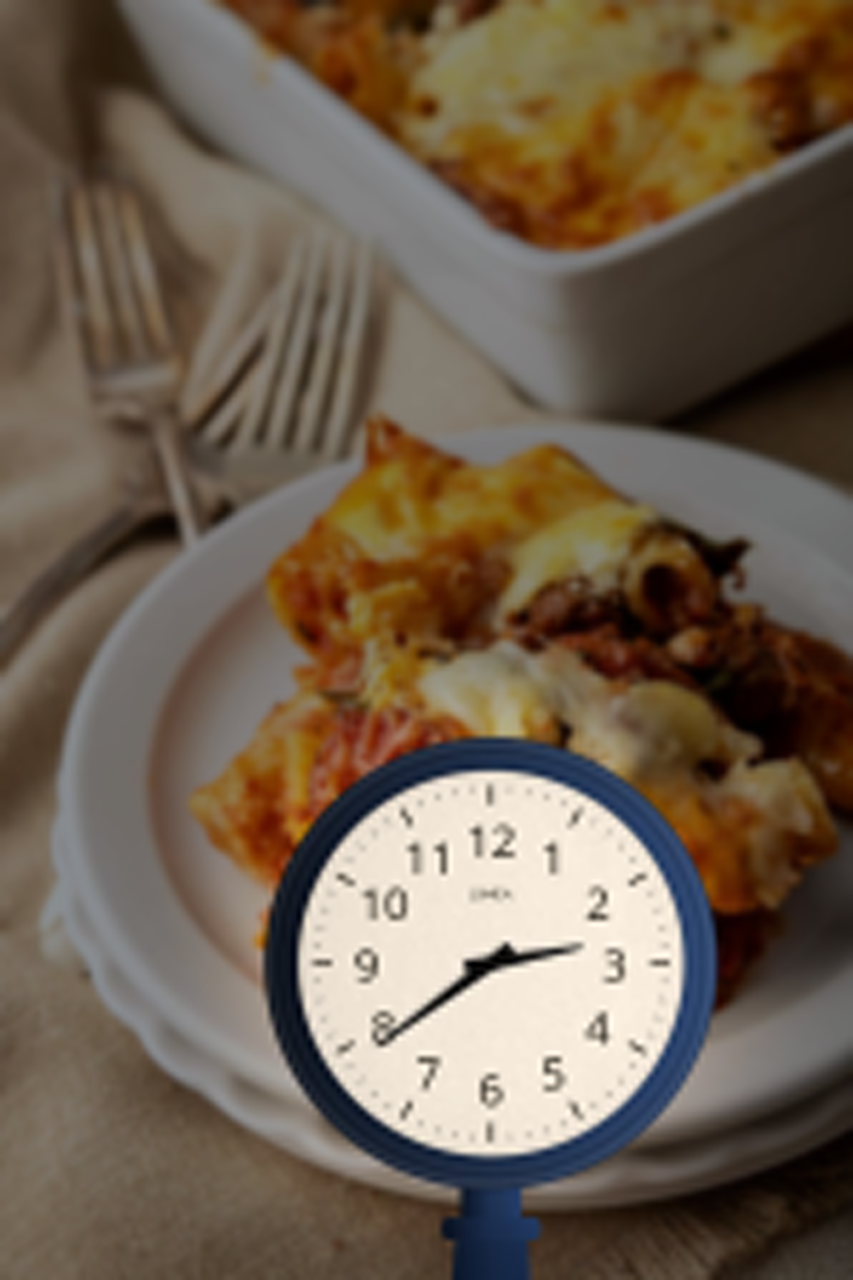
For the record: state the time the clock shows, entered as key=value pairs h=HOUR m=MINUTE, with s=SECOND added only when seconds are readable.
h=2 m=39
